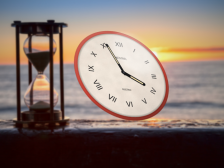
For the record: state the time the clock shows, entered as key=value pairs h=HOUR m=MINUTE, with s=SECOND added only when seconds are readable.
h=3 m=56
